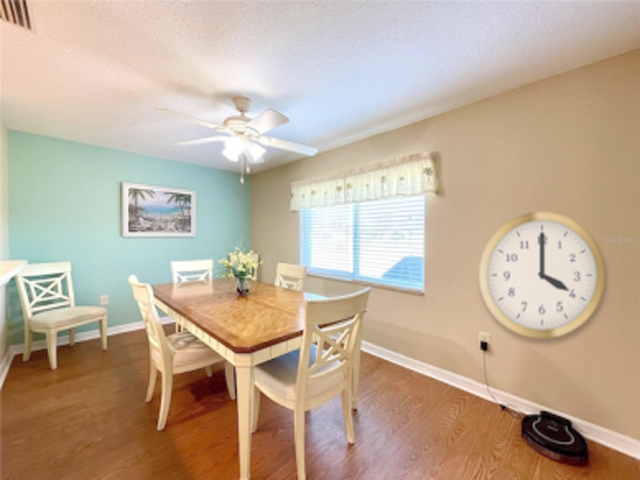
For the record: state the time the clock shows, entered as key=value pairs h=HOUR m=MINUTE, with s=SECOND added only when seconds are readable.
h=4 m=0
